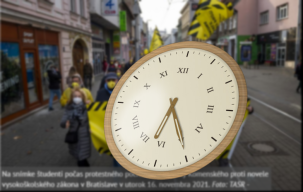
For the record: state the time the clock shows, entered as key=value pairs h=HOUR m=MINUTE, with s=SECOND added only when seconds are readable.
h=6 m=25
